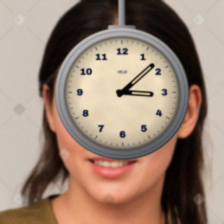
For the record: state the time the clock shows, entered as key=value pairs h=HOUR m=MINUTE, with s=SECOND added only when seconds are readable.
h=3 m=8
